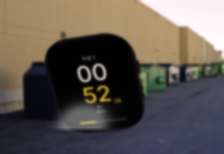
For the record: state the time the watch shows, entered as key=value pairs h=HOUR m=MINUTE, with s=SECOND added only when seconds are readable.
h=0 m=52
